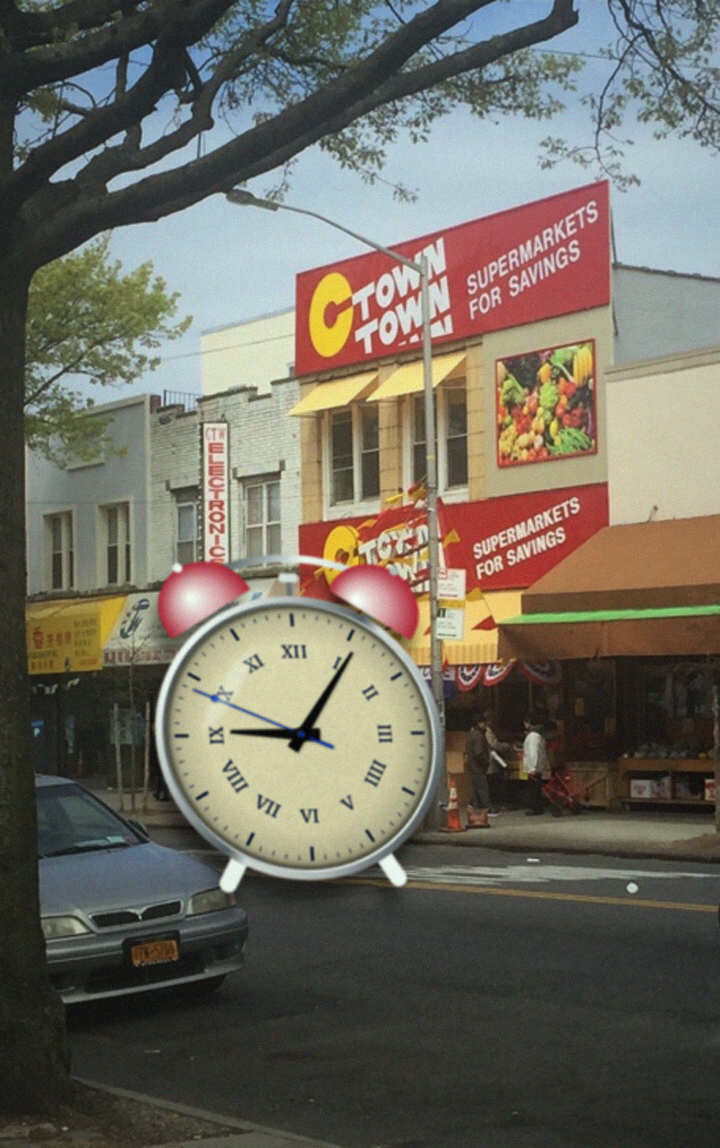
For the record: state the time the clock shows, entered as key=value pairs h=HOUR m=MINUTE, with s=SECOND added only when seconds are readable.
h=9 m=5 s=49
